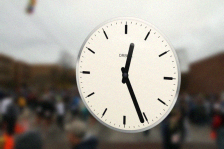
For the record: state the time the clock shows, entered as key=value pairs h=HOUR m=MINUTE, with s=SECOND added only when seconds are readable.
h=12 m=26
